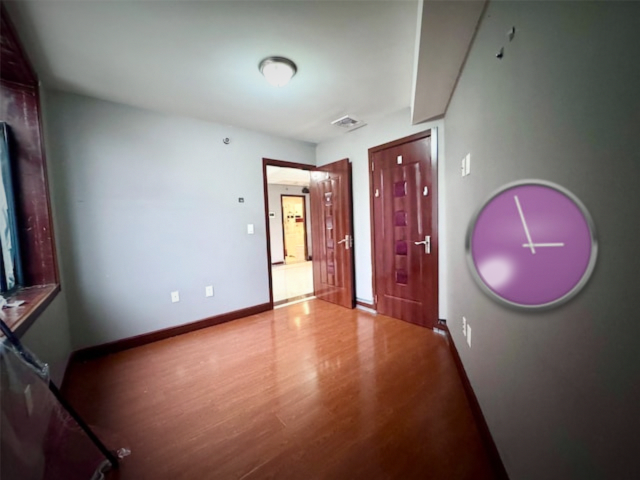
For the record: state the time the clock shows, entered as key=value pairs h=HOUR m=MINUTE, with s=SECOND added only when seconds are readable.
h=2 m=57
